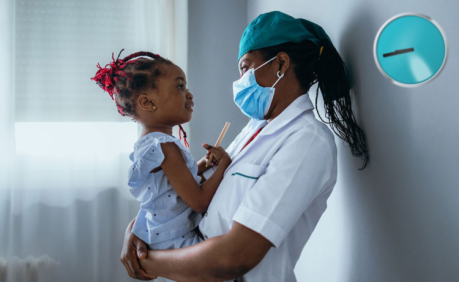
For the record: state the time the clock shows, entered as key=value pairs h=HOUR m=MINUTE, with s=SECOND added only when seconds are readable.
h=8 m=43
